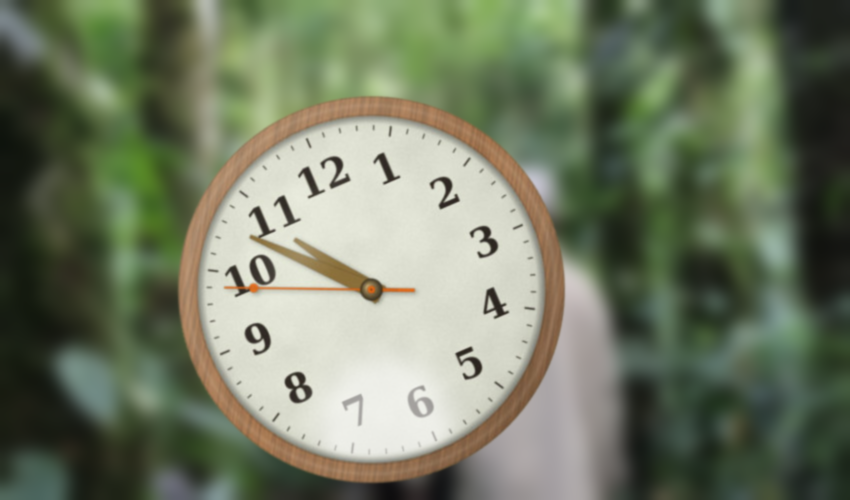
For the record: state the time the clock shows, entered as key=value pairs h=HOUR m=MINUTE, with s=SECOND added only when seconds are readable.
h=10 m=52 s=49
